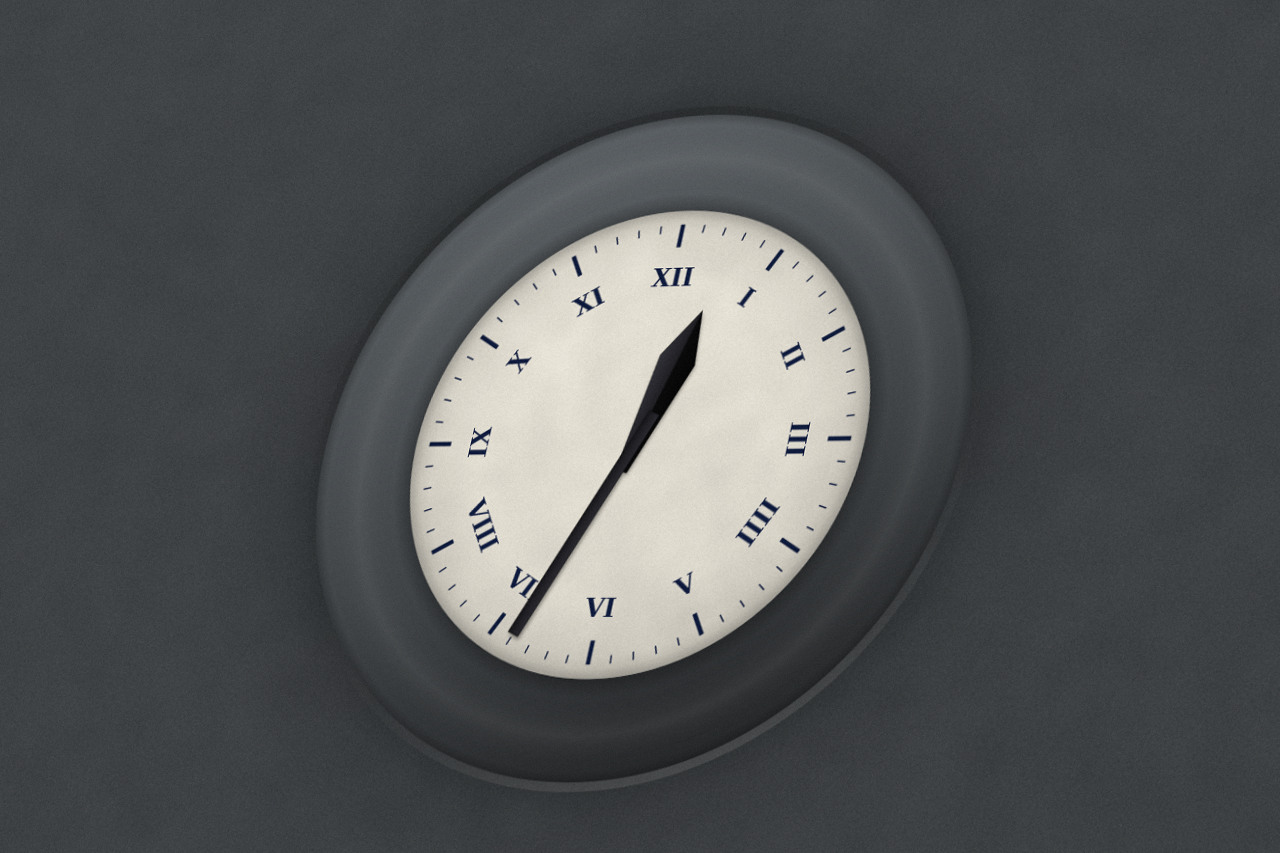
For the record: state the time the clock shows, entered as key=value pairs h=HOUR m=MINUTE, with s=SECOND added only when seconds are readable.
h=12 m=34
